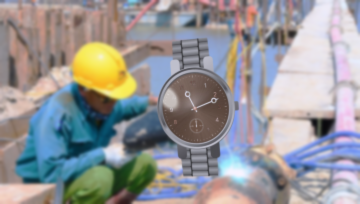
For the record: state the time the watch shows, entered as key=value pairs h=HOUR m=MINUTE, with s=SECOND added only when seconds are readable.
h=11 m=12
